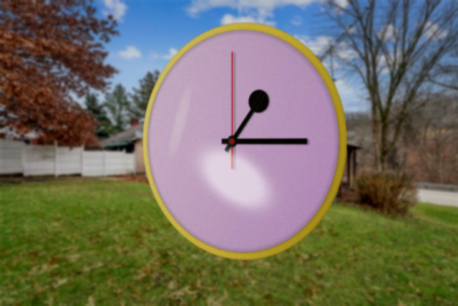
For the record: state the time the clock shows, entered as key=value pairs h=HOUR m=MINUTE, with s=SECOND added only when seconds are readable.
h=1 m=15 s=0
